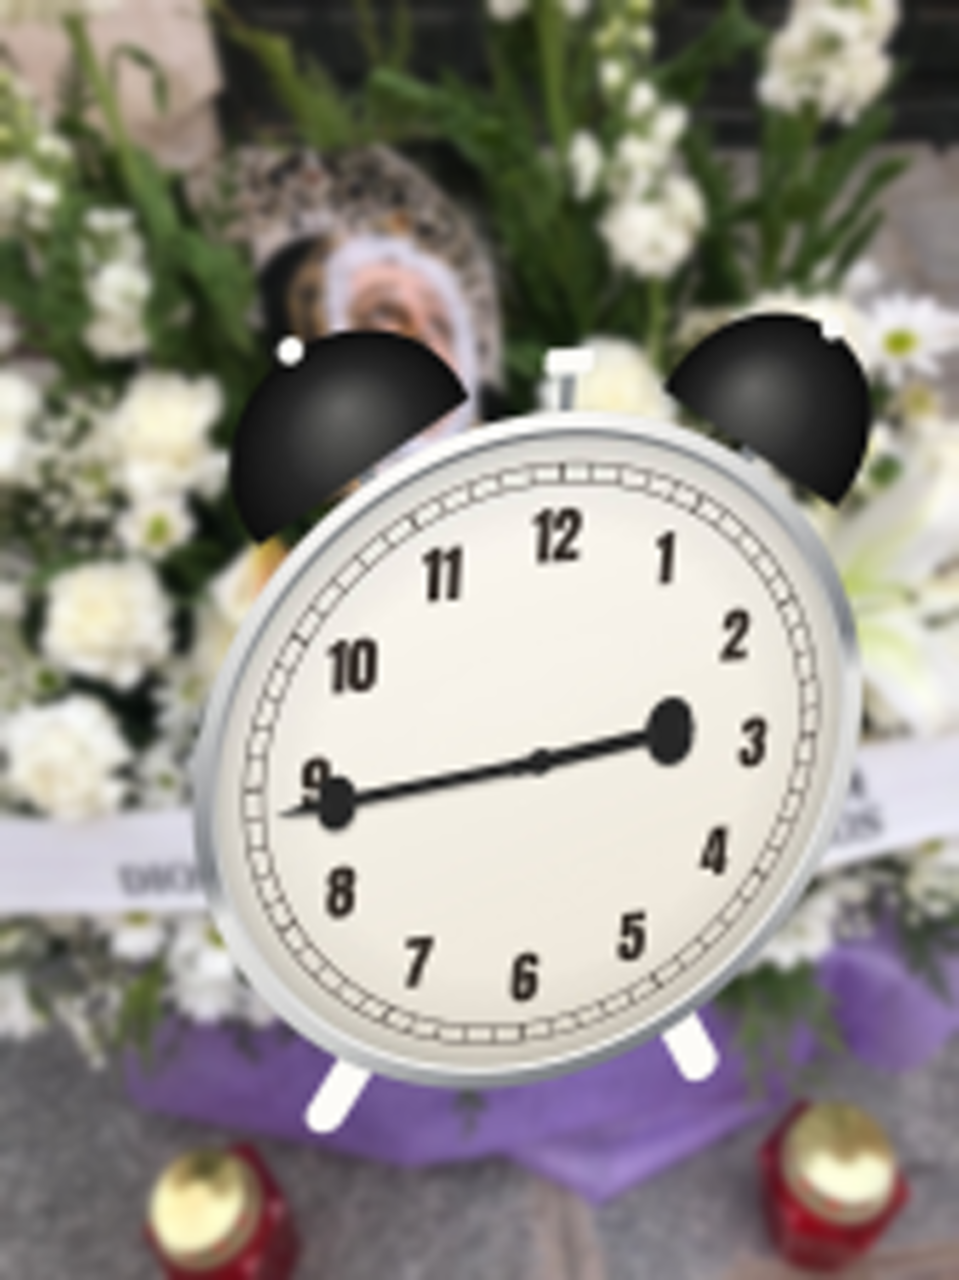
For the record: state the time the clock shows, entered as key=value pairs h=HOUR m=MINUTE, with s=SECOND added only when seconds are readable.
h=2 m=44
